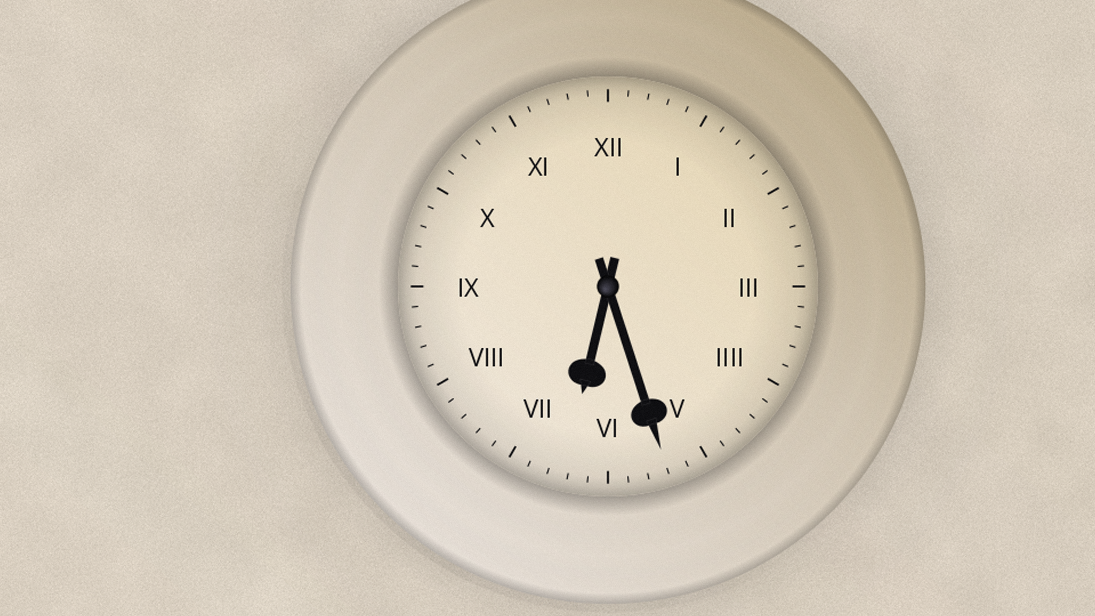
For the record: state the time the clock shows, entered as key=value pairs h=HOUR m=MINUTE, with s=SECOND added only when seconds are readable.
h=6 m=27
